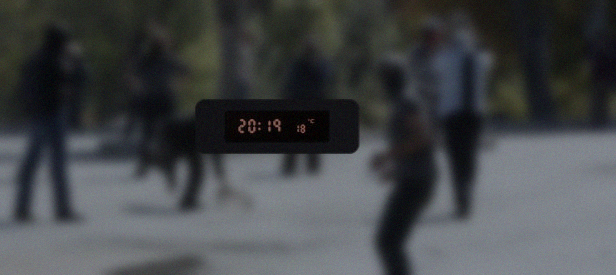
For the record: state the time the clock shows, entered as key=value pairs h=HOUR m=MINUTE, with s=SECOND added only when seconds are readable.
h=20 m=19
